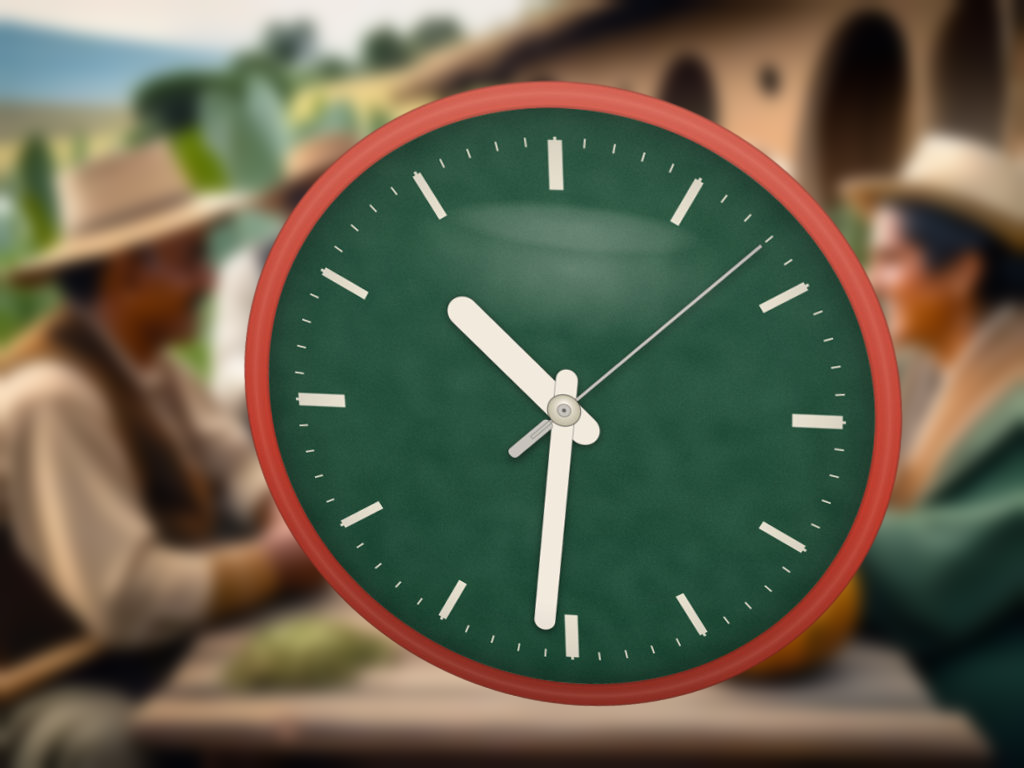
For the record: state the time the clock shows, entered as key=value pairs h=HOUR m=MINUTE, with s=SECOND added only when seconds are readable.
h=10 m=31 s=8
